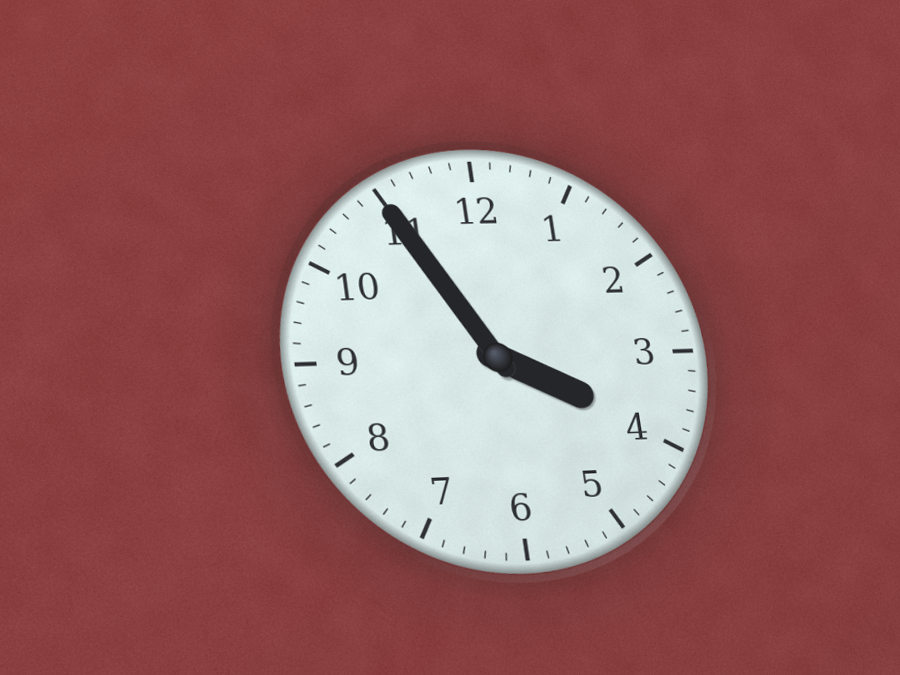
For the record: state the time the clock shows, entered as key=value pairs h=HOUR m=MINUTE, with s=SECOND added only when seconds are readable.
h=3 m=55
